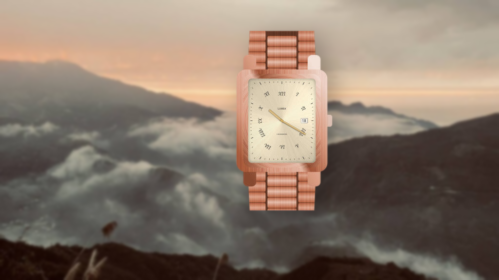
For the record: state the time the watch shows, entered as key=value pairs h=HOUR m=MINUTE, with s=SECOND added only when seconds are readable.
h=10 m=20
